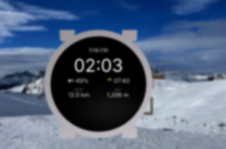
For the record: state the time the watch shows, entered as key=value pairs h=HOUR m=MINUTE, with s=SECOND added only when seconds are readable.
h=2 m=3
